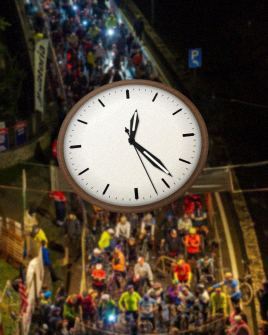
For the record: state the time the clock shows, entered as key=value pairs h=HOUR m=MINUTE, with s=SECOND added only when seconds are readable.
h=12 m=23 s=27
